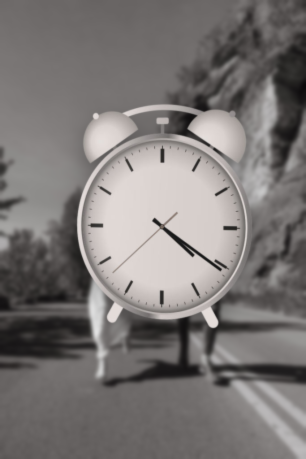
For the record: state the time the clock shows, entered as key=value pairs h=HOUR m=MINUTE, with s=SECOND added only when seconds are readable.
h=4 m=20 s=38
